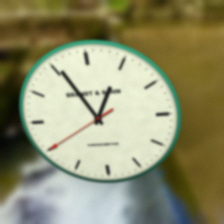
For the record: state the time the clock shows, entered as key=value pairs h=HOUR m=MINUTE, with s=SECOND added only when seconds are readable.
h=12 m=55 s=40
